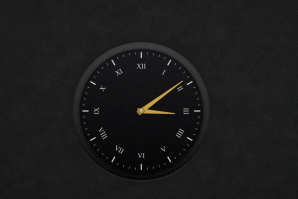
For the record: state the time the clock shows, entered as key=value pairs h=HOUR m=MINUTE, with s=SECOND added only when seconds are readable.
h=3 m=9
